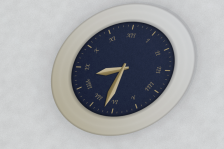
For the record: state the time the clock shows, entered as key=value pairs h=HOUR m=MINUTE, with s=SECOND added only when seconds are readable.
h=8 m=32
